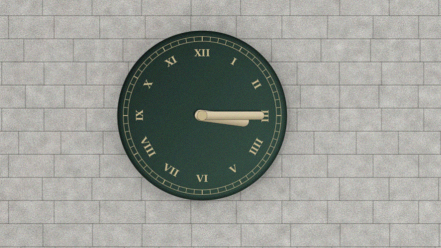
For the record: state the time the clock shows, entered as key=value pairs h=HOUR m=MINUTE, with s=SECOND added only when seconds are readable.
h=3 m=15
